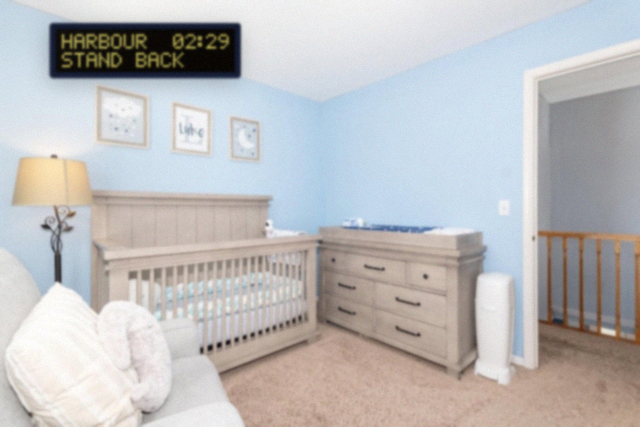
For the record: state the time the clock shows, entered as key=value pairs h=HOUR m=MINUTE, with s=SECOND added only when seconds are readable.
h=2 m=29
